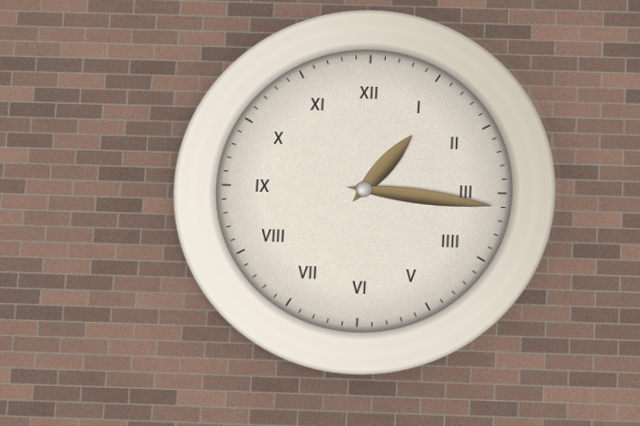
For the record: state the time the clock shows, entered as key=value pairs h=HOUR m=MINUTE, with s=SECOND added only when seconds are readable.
h=1 m=16
